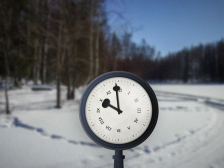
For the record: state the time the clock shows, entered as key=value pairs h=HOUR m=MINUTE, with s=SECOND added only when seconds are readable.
h=9 m=59
